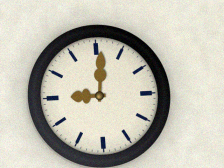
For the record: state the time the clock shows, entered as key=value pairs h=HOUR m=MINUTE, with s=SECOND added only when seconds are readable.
h=9 m=1
